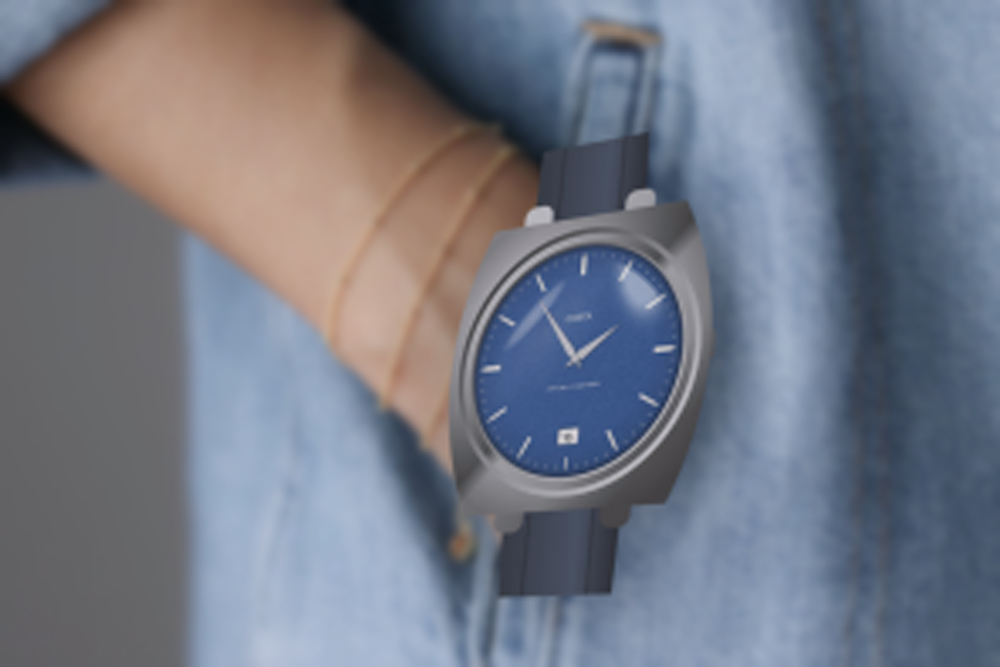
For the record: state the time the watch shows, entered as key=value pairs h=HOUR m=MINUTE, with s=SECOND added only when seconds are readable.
h=1 m=54
